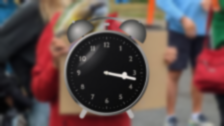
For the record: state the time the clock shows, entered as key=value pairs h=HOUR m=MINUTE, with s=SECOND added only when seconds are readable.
h=3 m=17
